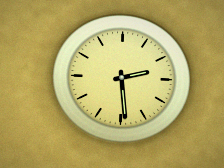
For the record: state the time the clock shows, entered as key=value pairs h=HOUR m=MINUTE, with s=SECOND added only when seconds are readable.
h=2 m=29
